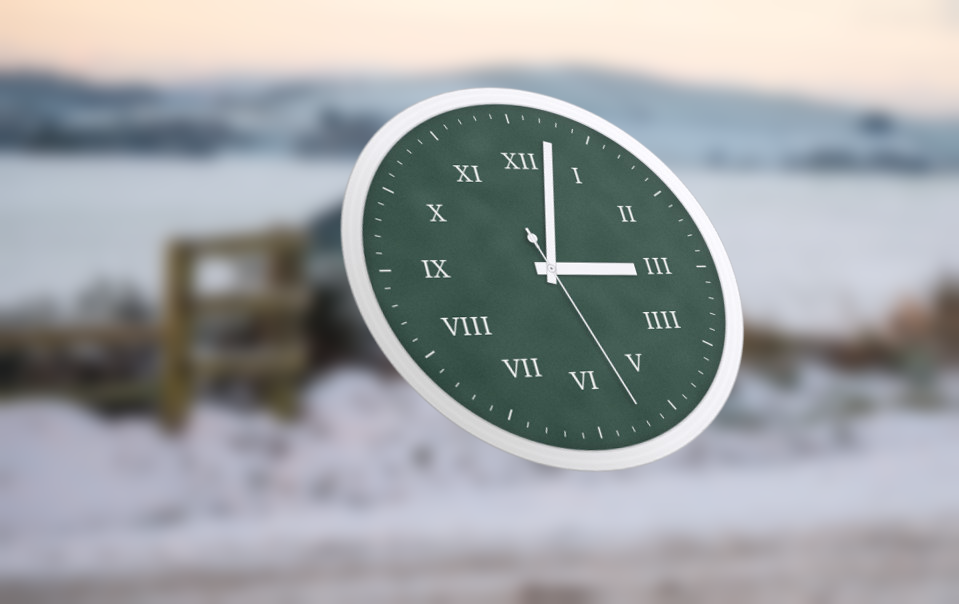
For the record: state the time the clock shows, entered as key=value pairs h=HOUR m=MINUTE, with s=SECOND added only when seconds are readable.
h=3 m=2 s=27
